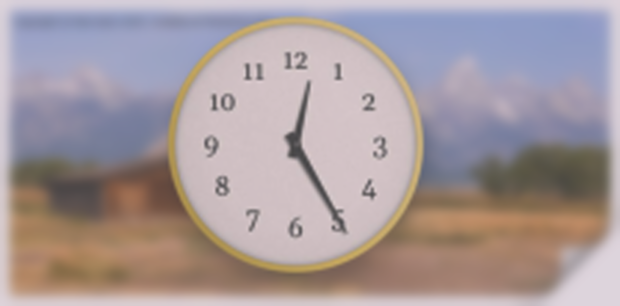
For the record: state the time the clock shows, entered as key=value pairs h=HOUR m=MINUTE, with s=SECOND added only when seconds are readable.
h=12 m=25
